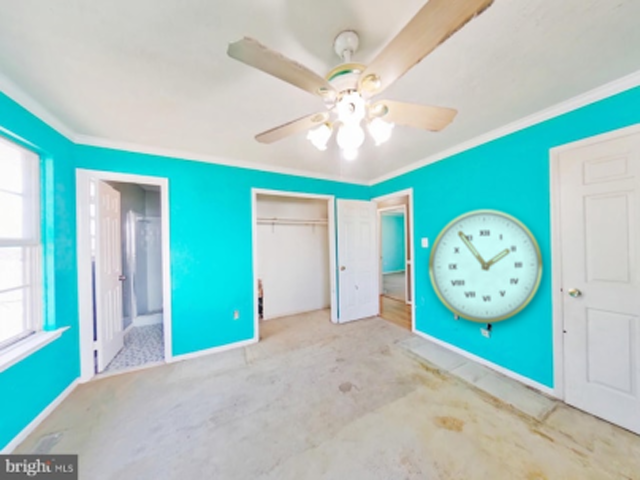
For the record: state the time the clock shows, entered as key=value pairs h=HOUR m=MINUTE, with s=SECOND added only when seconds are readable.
h=1 m=54
